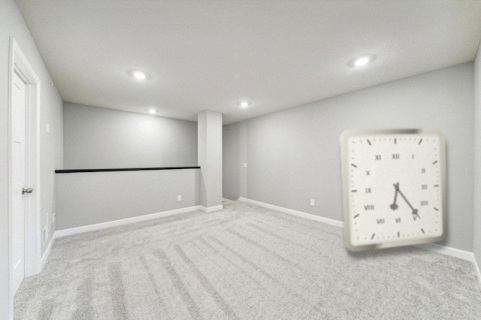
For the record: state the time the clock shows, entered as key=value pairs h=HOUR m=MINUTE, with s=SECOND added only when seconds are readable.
h=6 m=24
